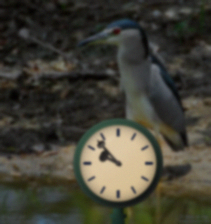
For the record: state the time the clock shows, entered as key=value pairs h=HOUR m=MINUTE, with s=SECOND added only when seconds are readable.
h=9 m=53
